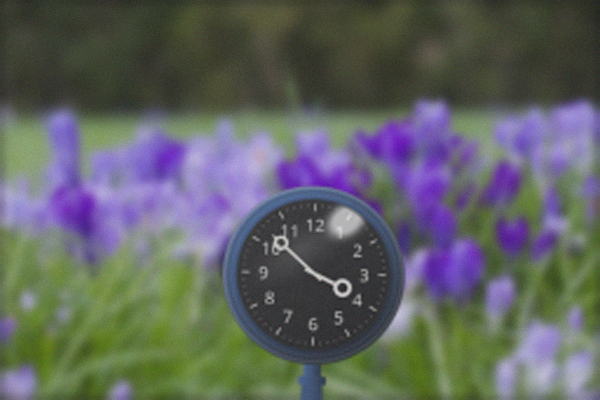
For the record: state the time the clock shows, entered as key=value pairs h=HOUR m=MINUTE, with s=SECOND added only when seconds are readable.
h=3 m=52
